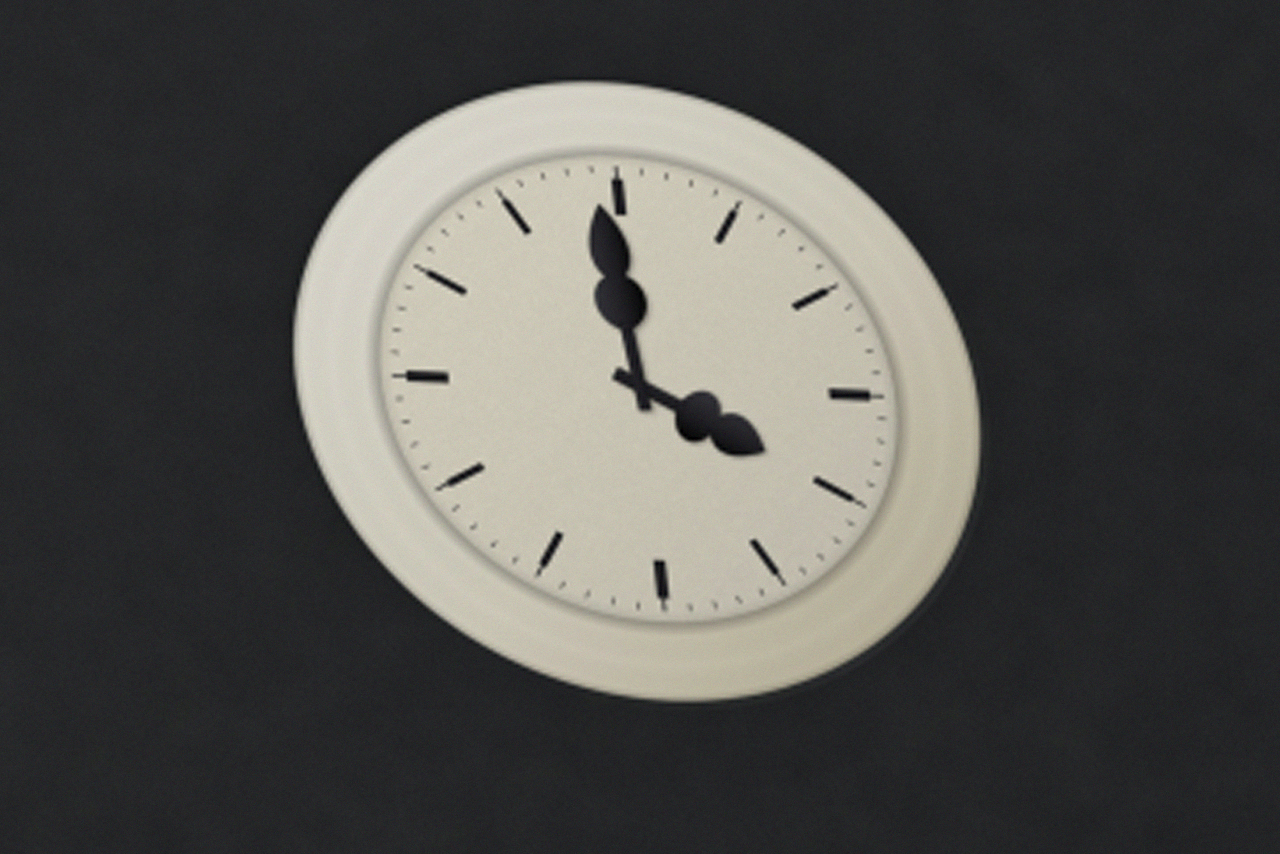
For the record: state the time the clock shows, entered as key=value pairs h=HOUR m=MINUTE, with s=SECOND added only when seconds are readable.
h=3 m=59
